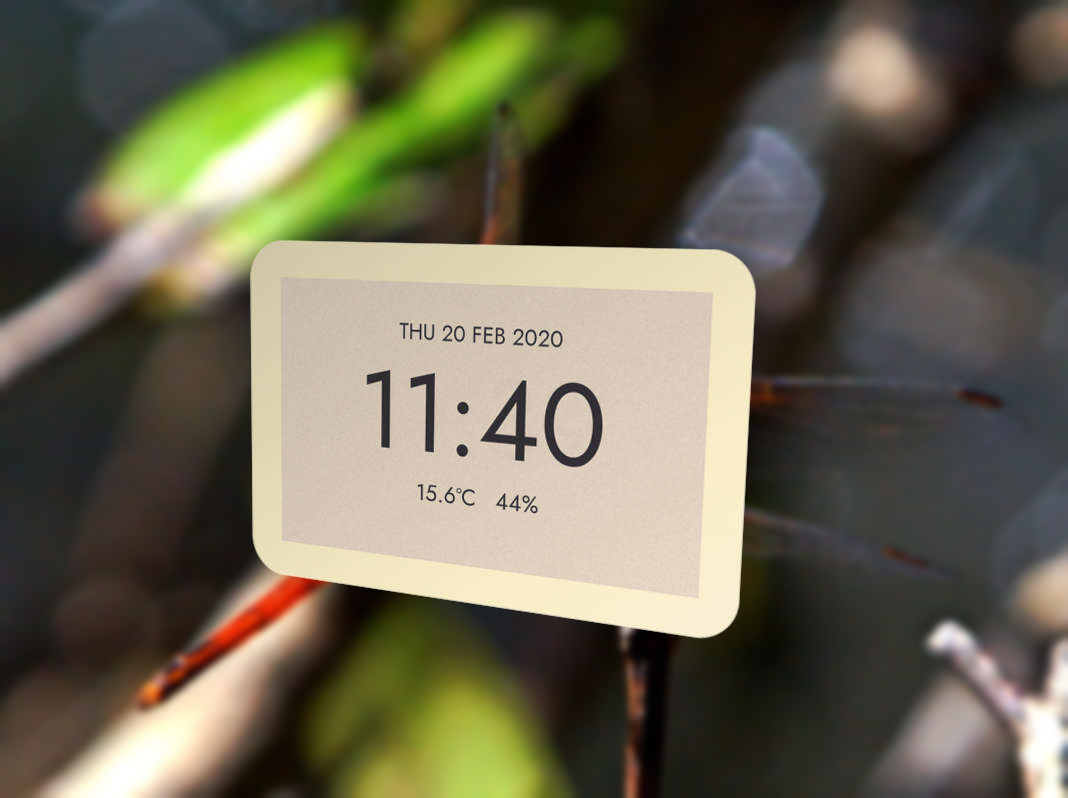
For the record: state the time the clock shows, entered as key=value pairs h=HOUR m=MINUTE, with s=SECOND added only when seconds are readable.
h=11 m=40
